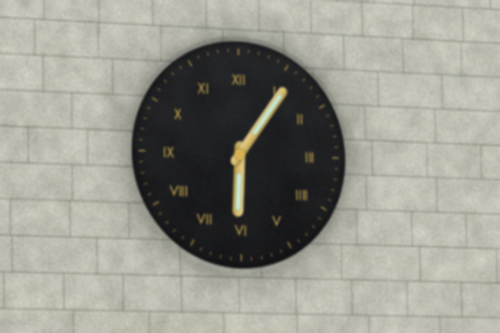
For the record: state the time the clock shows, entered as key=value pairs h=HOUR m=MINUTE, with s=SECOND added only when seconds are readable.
h=6 m=6
